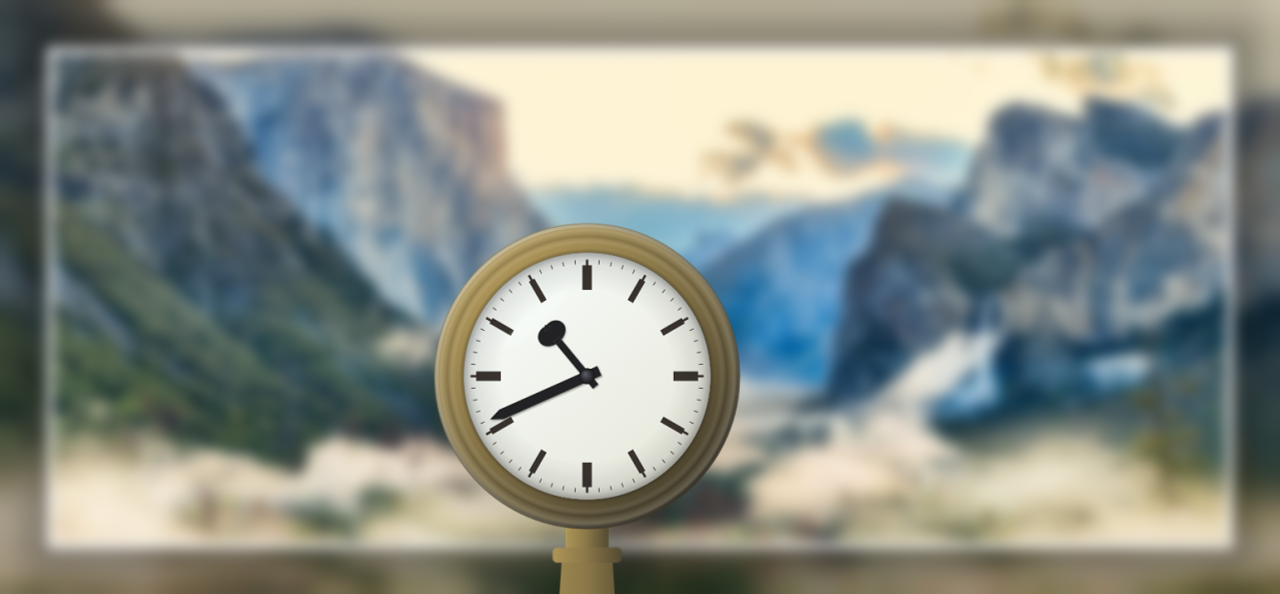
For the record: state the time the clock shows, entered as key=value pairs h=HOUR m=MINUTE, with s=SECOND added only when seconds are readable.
h=10 m=41
